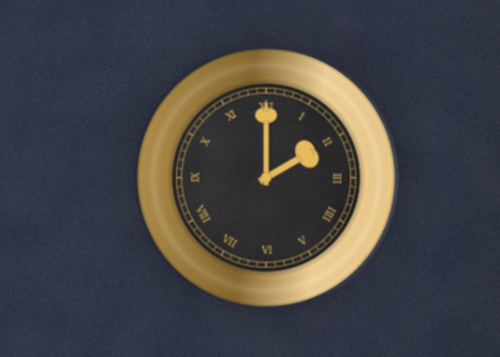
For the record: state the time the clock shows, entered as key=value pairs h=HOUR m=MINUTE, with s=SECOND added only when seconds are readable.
h=2 m=0
